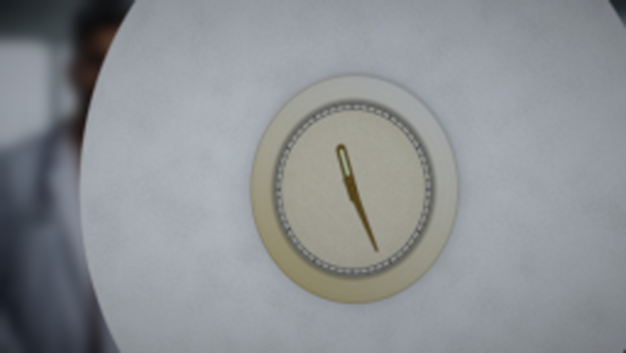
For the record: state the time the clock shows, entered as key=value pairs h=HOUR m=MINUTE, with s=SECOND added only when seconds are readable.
h=11 m=26
